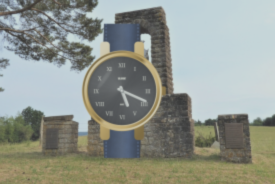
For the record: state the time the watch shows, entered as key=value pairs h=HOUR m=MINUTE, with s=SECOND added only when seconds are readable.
h=5 m=19
